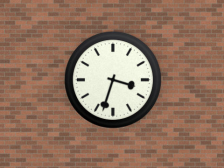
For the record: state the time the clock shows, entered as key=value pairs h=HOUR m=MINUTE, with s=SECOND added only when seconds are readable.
h=3 m=33
